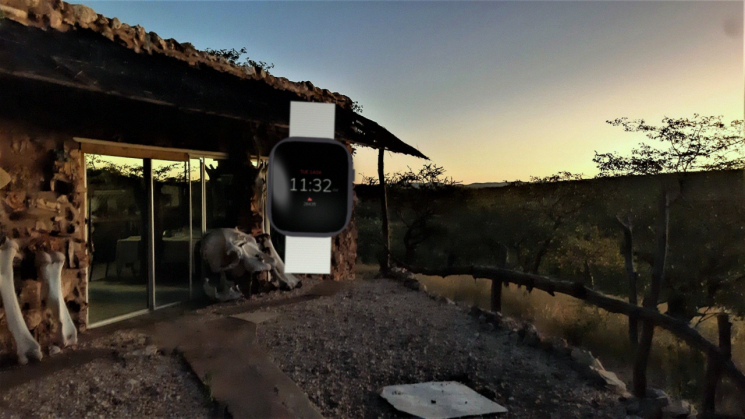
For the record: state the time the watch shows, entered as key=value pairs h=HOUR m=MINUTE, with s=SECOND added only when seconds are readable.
h=11 m=32
